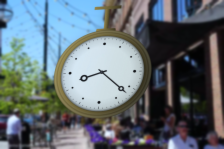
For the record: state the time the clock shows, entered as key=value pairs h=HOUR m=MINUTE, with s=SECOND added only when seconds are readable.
h=8 m=22
